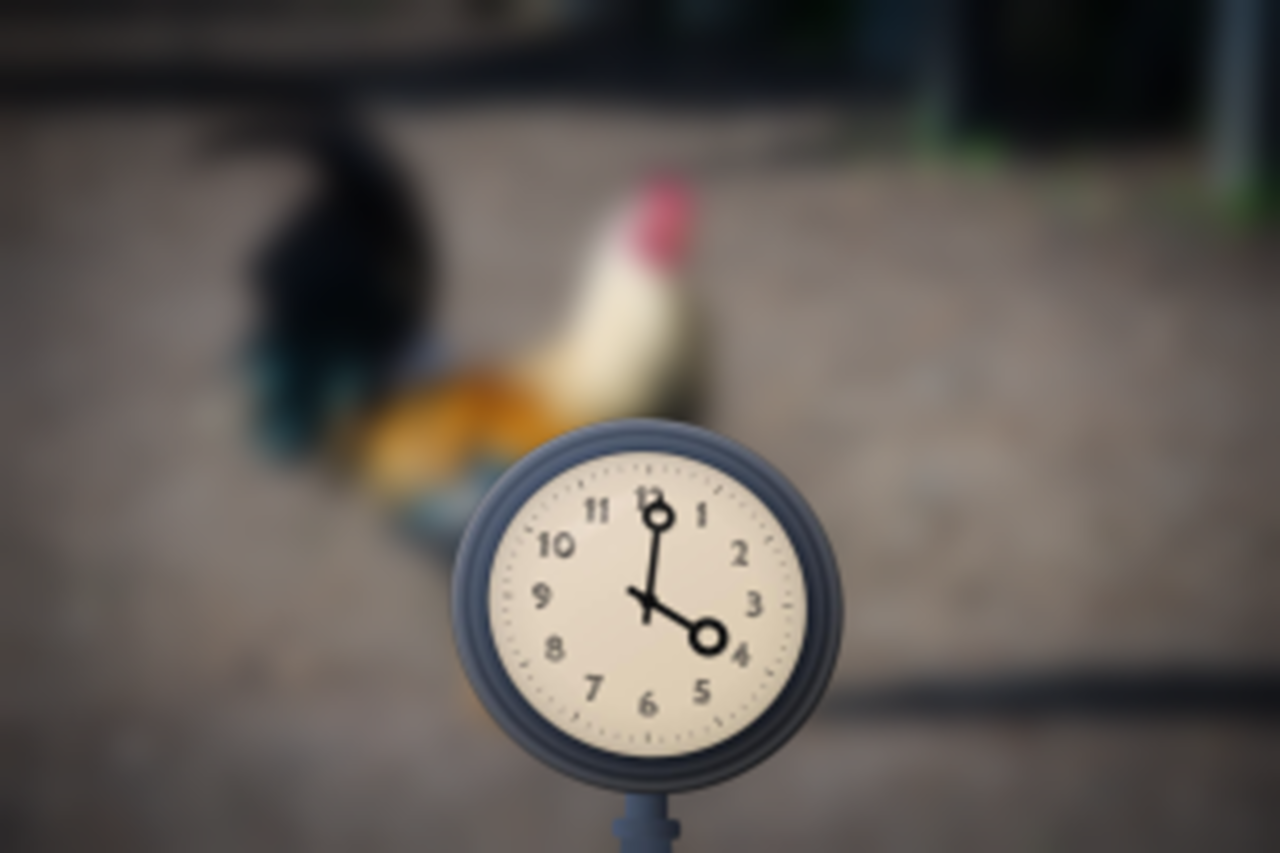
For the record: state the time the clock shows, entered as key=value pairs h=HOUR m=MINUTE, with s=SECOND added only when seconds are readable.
h=4 m=1
